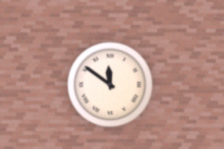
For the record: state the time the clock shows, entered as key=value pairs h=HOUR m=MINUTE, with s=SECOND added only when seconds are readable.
h=11 m=51
